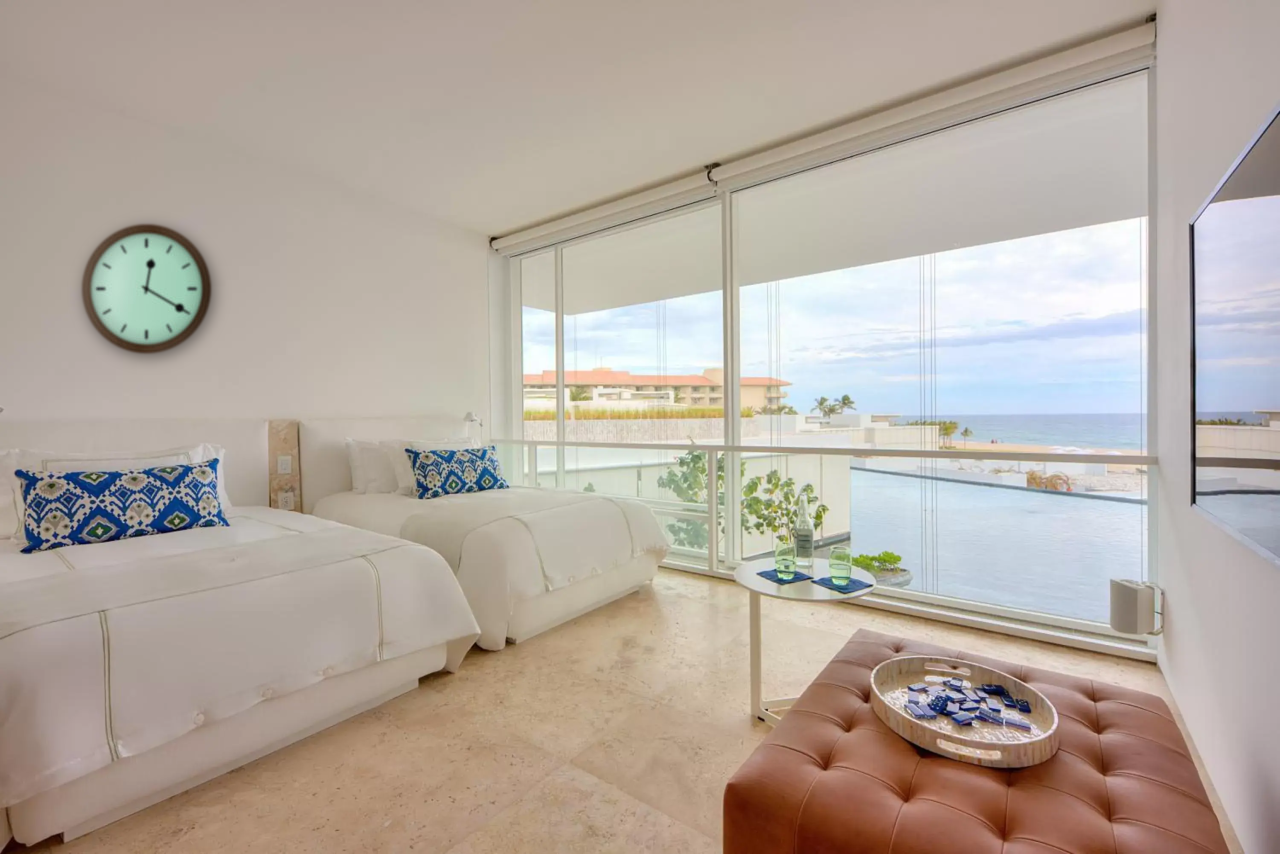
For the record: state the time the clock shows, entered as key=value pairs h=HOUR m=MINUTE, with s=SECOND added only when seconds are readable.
h=12 m=20
